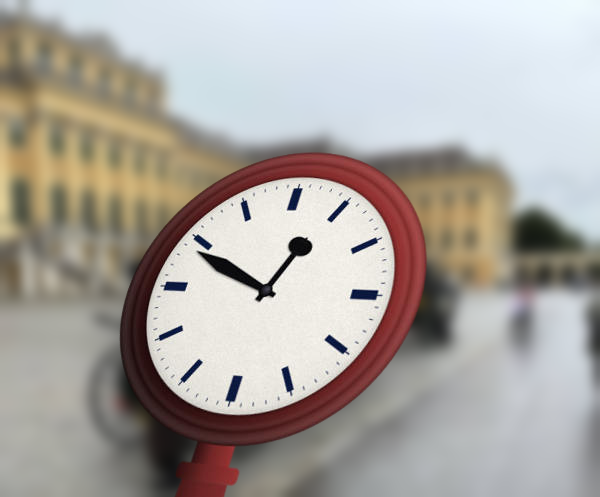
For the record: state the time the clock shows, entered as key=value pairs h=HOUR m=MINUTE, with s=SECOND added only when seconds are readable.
h=12 m=49
